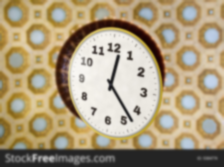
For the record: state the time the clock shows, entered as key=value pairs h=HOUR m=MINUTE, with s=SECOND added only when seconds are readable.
h=12 m=23
